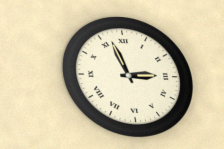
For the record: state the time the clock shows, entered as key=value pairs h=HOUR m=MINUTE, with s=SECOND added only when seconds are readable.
h=2 m=57
